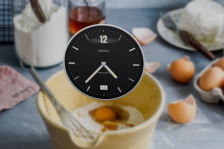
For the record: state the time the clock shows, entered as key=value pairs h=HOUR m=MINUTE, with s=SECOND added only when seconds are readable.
h=4 m=37
